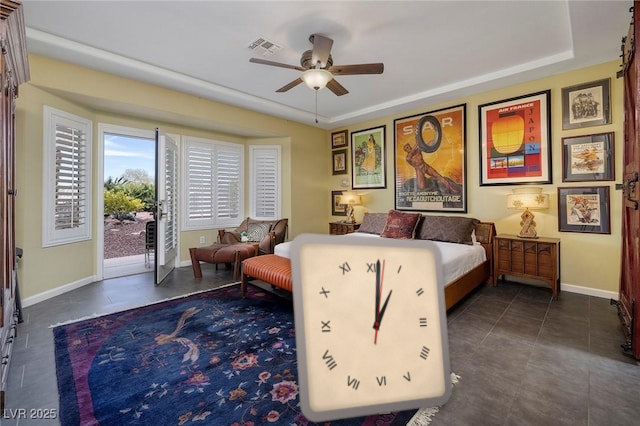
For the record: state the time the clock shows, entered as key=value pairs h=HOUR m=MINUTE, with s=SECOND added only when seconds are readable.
h=1 m=1 s=2
